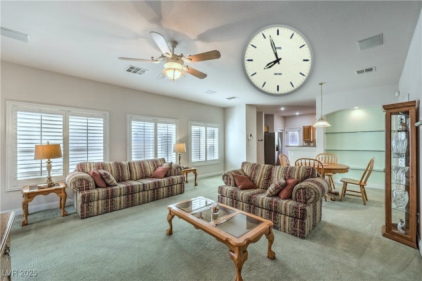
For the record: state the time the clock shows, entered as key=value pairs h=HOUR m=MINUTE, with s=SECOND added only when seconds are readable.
h=7 m=57
